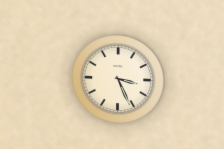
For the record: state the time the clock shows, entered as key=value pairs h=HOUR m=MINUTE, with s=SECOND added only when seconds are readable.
h=3 m=26
